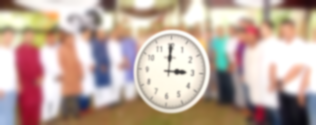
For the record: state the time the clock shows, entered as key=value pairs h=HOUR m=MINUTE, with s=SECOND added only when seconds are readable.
h=3 m=0
